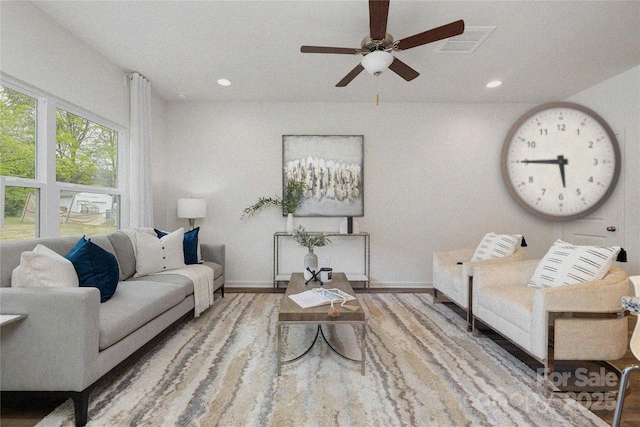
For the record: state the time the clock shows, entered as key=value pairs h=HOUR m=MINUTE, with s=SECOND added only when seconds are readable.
h=5 m=45
